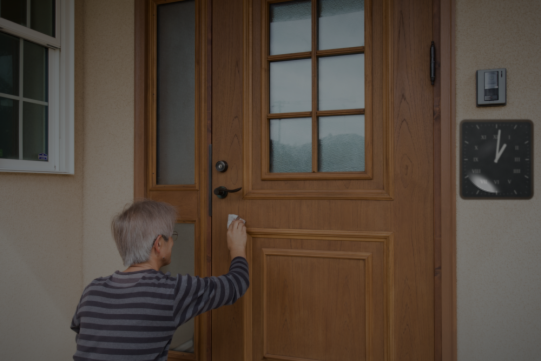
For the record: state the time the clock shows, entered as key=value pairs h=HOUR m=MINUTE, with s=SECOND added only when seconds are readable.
h=1 m=1
